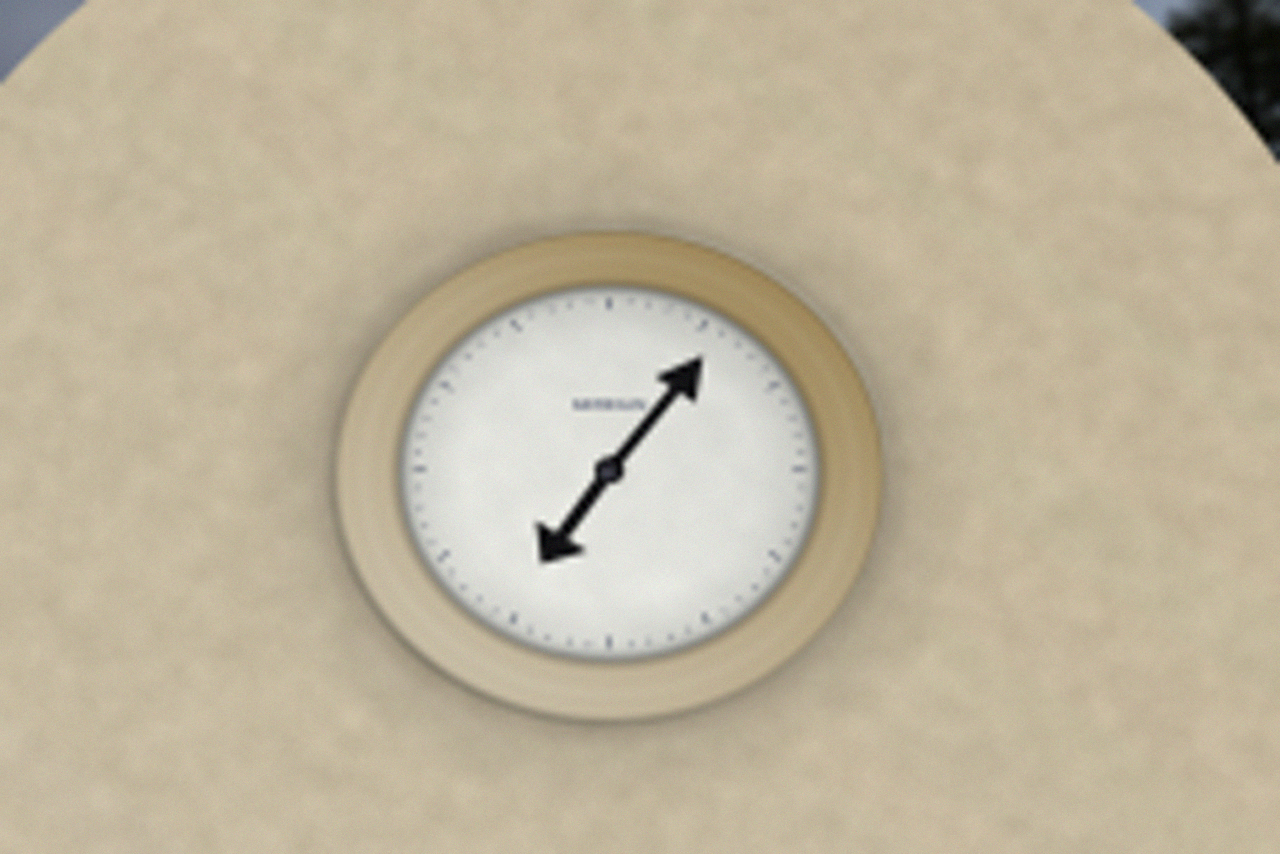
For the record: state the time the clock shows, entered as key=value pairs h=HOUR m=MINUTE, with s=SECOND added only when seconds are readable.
h=7 m=6
